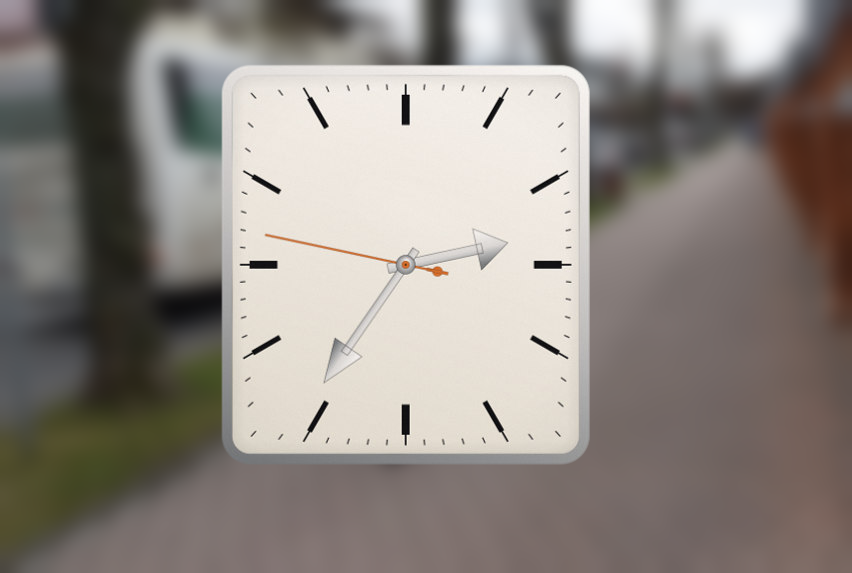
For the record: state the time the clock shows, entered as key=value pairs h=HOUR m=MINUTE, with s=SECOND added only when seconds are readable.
h=2 m=35 s=47
